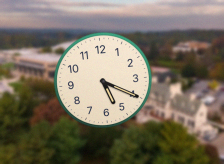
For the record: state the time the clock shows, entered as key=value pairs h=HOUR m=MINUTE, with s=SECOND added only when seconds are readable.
h=5 m=20
